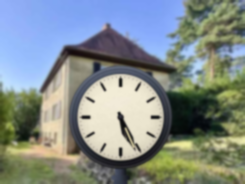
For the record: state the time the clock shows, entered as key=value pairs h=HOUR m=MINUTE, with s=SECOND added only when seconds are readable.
h=5 m=26
